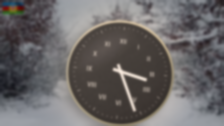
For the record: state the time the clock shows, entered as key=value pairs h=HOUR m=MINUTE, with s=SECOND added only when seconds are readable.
h=3 m=26
